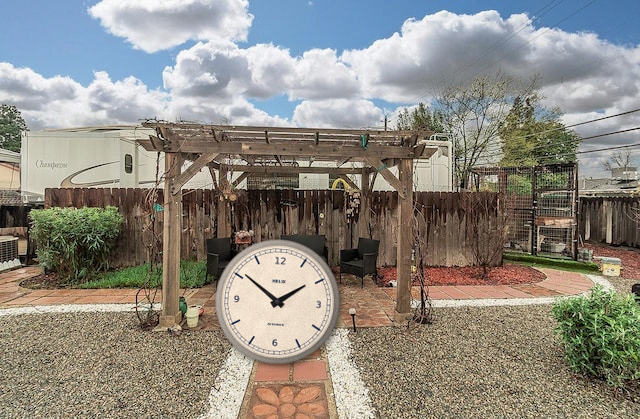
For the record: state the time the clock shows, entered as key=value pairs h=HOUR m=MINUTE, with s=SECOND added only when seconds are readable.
h=1 m=51
